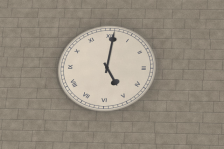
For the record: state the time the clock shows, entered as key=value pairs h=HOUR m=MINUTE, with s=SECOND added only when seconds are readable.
h=5 m=1
